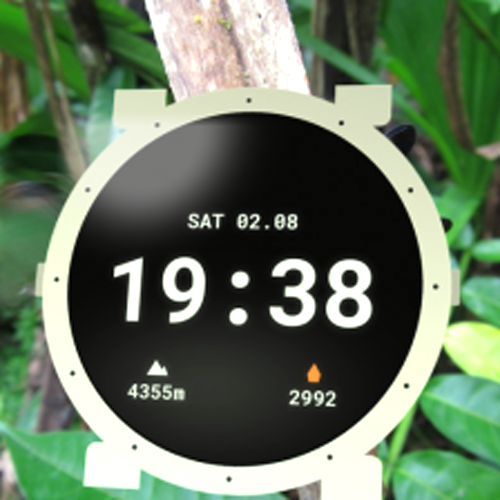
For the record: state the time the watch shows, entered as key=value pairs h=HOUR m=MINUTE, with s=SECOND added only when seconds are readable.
h=19 m=38
